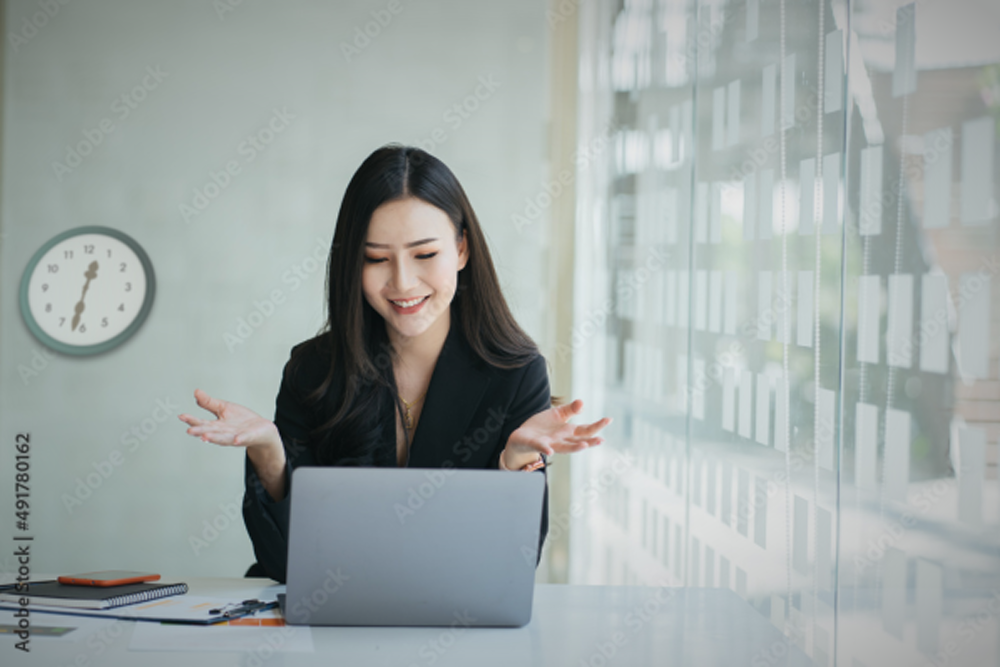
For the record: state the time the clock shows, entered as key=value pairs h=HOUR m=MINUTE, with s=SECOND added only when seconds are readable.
h=12 m=32
